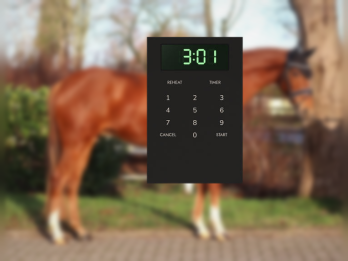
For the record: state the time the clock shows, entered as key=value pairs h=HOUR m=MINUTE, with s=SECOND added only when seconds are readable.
h=3 m=1
